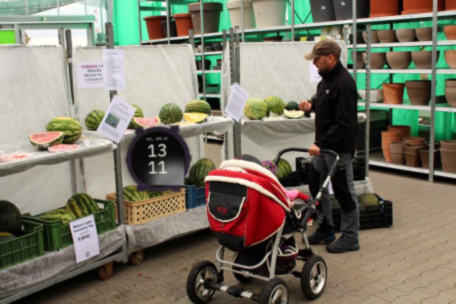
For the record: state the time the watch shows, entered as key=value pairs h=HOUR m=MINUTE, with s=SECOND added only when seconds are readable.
h=13 m=11
